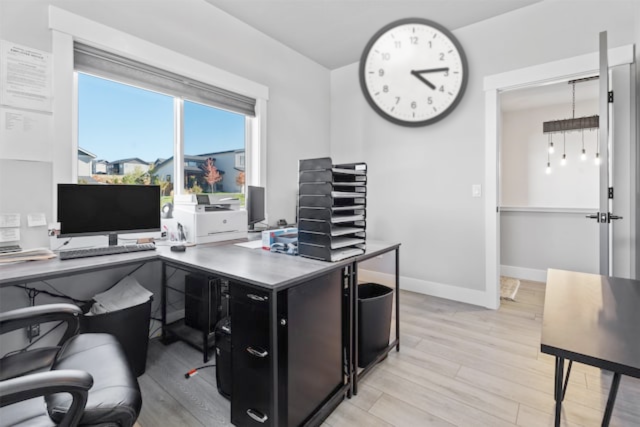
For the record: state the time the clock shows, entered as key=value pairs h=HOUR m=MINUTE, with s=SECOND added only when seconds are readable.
h=4 m=14
